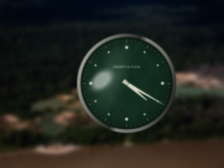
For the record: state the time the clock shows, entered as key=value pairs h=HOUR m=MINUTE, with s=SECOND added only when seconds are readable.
h=4 m=20
